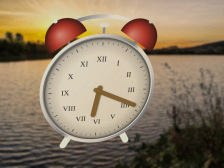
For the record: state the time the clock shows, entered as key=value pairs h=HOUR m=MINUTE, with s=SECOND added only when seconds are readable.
h=6 m=19
